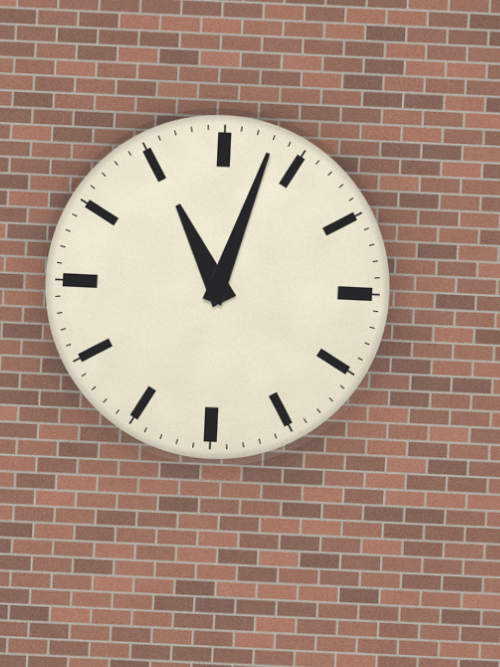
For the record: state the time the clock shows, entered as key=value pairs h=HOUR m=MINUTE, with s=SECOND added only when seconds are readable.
h=11 m=3
